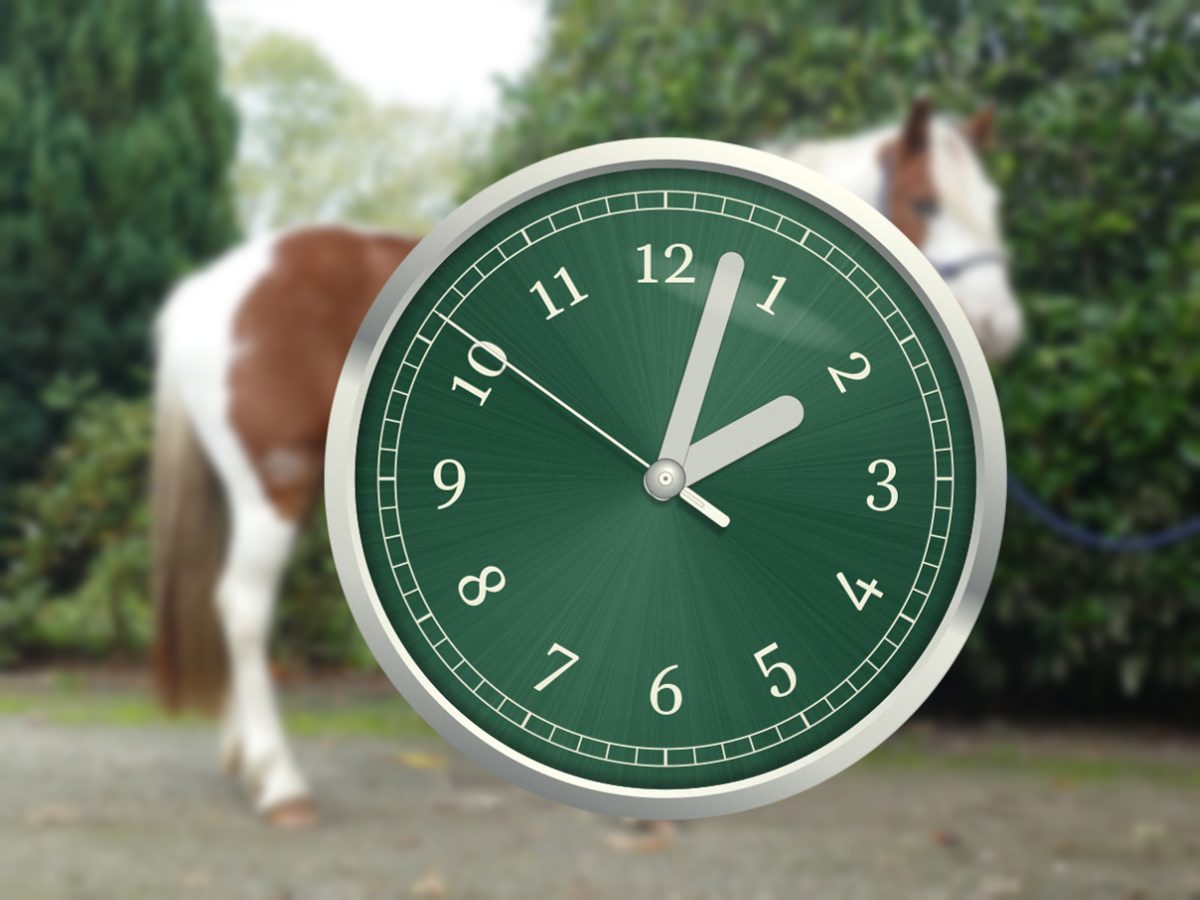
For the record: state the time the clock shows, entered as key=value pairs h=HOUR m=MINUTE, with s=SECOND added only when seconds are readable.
h=2 m=2 s=51
